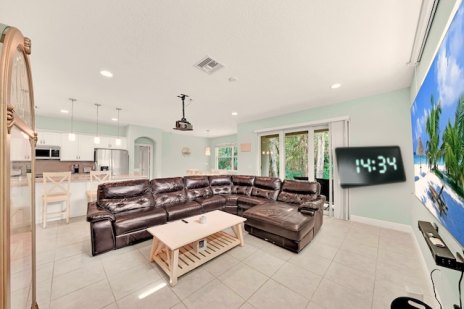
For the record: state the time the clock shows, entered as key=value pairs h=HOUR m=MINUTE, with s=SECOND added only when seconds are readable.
h=14 m=34
